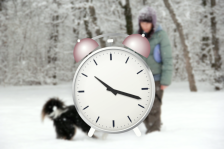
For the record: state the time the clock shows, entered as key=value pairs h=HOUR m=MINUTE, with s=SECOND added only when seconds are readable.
h=10 m=18
